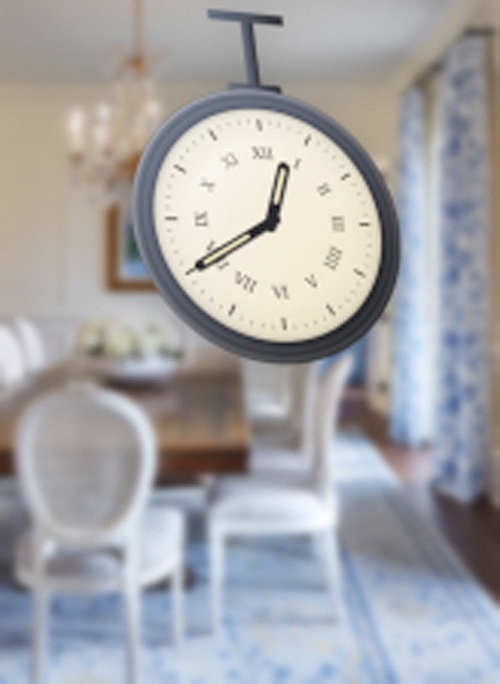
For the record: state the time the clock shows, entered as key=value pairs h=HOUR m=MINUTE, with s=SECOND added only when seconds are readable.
h=12 m=40
